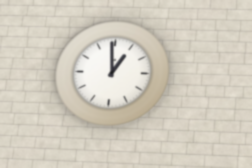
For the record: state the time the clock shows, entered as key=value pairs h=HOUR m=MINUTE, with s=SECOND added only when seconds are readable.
h=12 m=59
